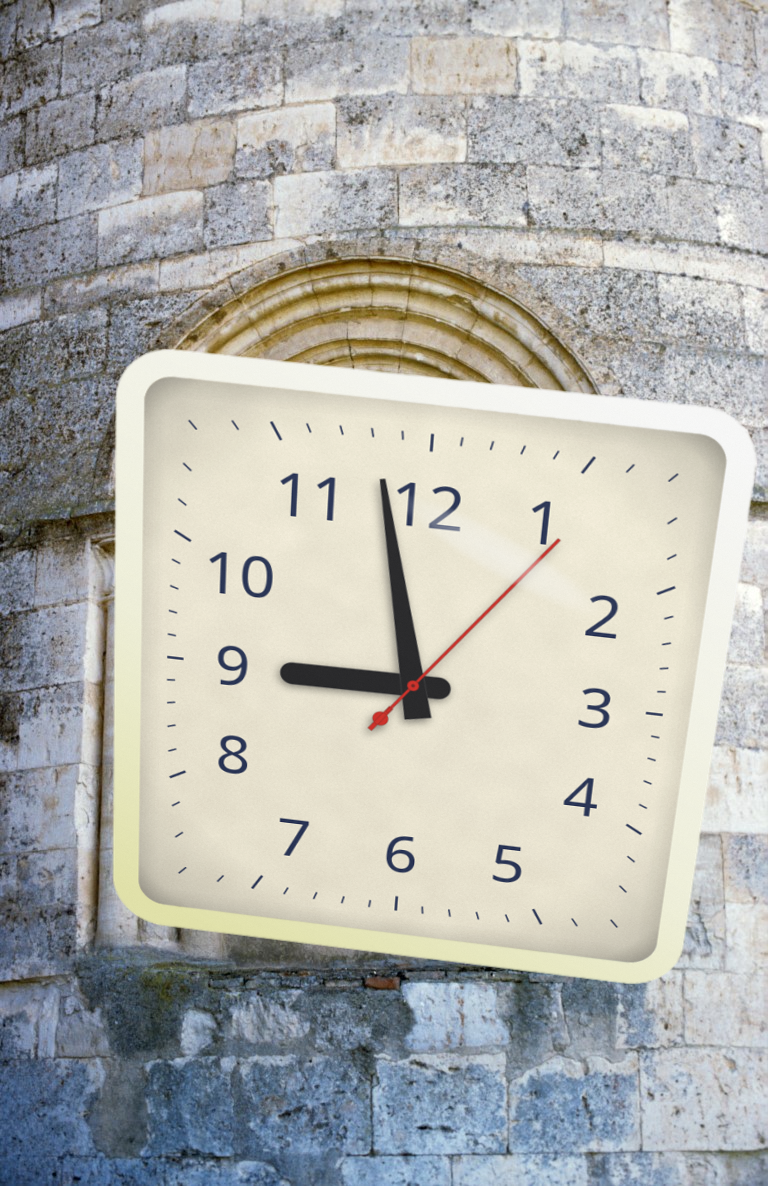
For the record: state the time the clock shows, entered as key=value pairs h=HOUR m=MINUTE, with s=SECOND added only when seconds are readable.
h=8 m=58 s=6
